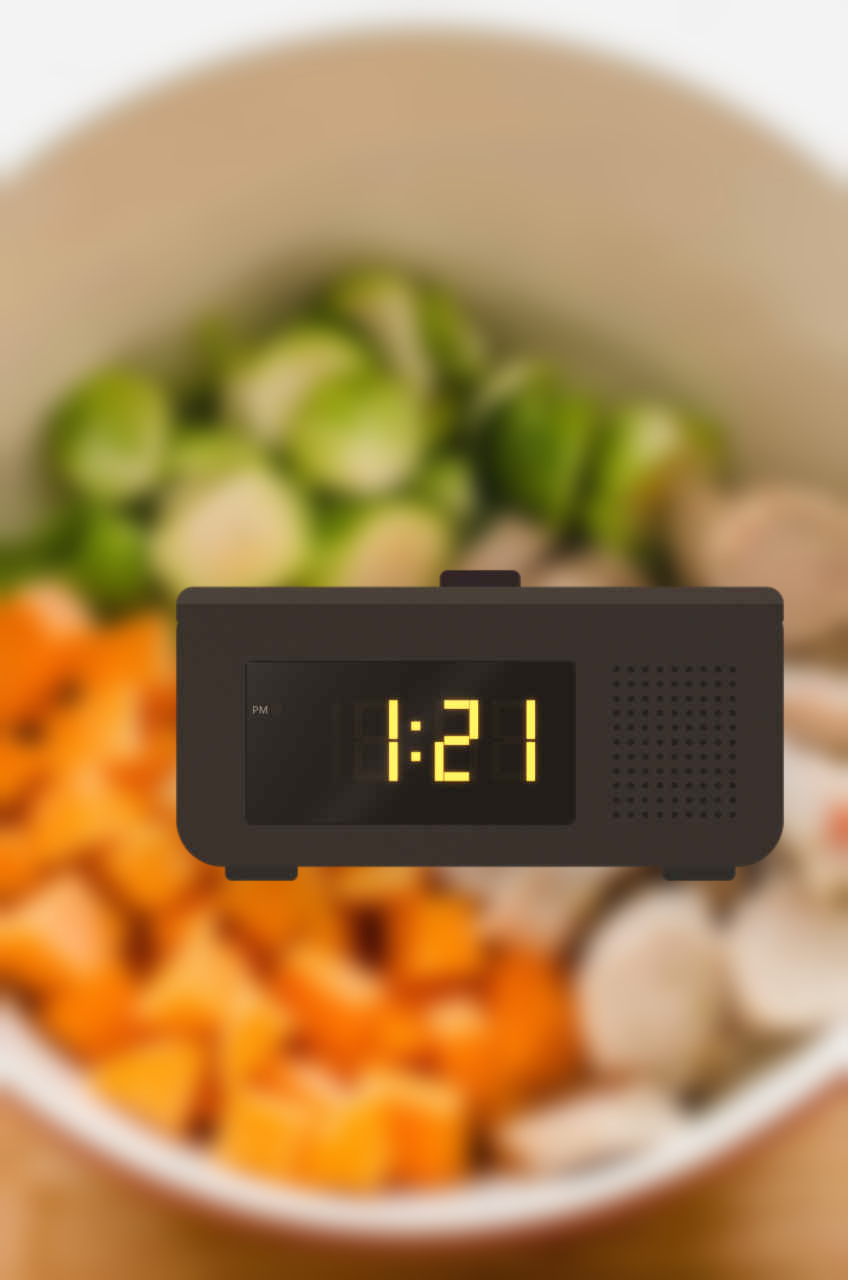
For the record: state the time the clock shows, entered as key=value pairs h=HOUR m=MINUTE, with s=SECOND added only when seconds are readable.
h=1 m=21
